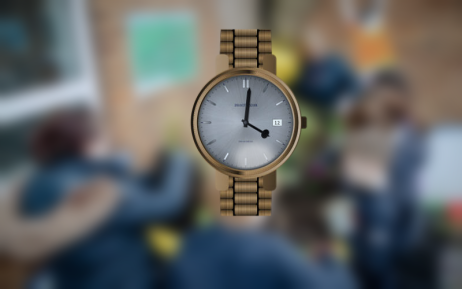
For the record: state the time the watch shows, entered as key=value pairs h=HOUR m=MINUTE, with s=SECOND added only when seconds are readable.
h=4 m=1
